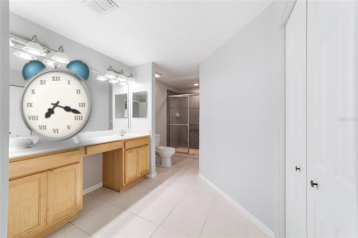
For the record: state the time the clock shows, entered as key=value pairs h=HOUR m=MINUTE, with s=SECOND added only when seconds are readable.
h=7 m=18
